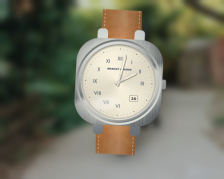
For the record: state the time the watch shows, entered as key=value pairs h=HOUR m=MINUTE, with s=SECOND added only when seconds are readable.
h=2 m=2
